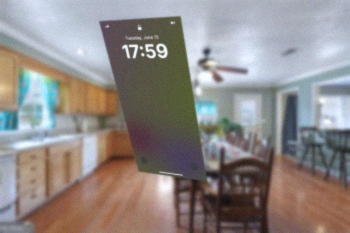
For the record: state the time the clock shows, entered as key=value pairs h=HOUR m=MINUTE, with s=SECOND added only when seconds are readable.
h=17 m=59
